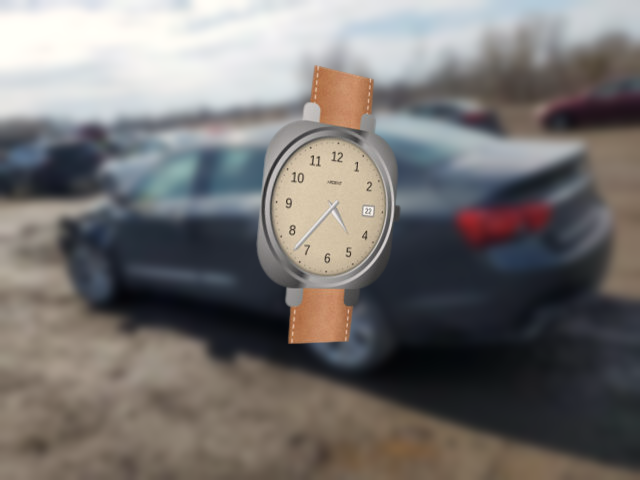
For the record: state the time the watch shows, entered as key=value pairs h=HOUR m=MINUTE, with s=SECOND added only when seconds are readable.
h=4 m=37
